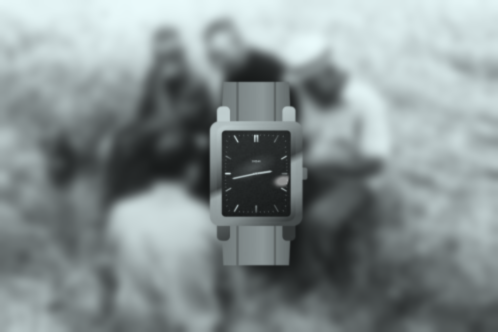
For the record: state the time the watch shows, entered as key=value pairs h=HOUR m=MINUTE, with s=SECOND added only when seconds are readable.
h=2 m=43
